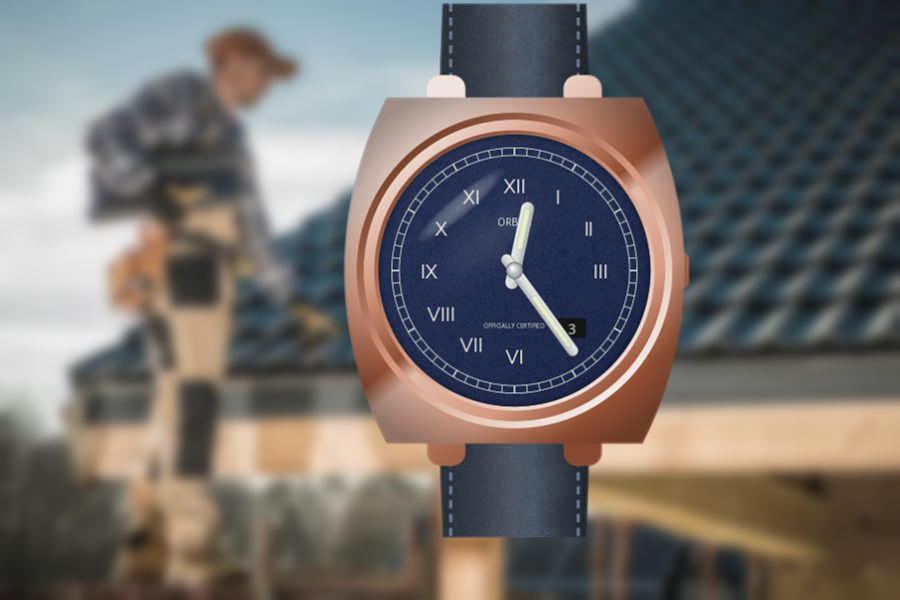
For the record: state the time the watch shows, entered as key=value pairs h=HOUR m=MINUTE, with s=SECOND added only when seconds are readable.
h=12 m=24
